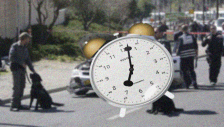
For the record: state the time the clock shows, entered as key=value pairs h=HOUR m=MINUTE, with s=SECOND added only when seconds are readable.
h=7 m=2
